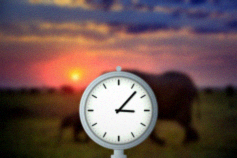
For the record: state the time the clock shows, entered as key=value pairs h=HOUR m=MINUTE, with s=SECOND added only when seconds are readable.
h=3 m=7
